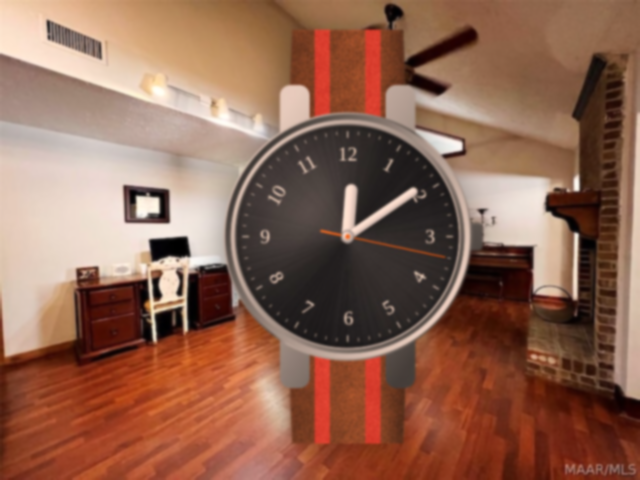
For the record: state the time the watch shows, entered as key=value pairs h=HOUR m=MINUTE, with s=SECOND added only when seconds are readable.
h=12 m=9 s=17
